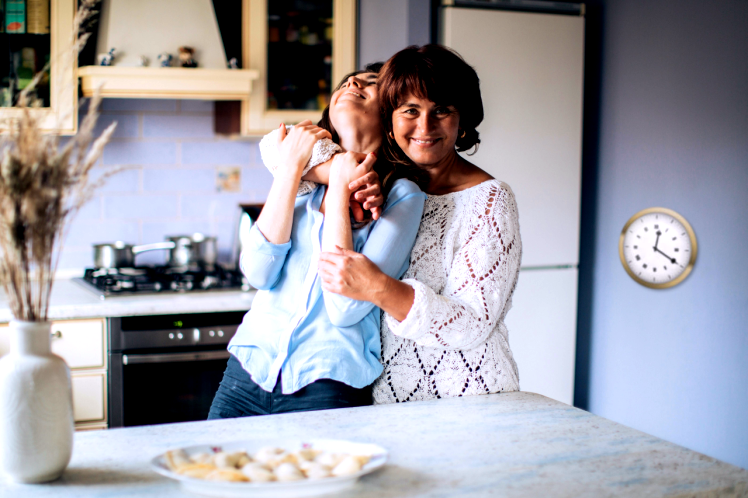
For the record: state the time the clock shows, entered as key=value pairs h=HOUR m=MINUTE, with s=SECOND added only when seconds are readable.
h=12 m=20
